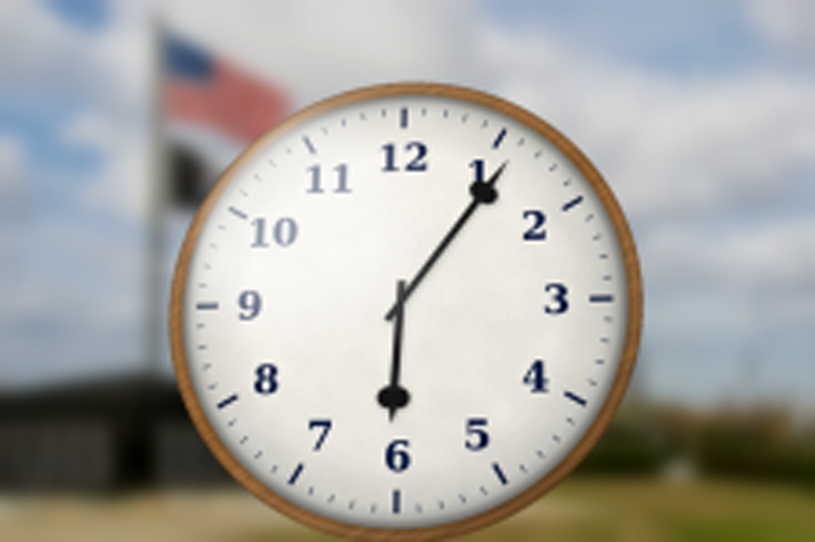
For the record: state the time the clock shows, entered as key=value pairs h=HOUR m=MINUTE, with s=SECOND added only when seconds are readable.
h=6 m=6
